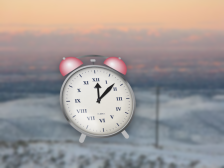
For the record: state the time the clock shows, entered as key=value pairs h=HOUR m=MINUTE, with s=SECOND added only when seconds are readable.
h=12 m=8
